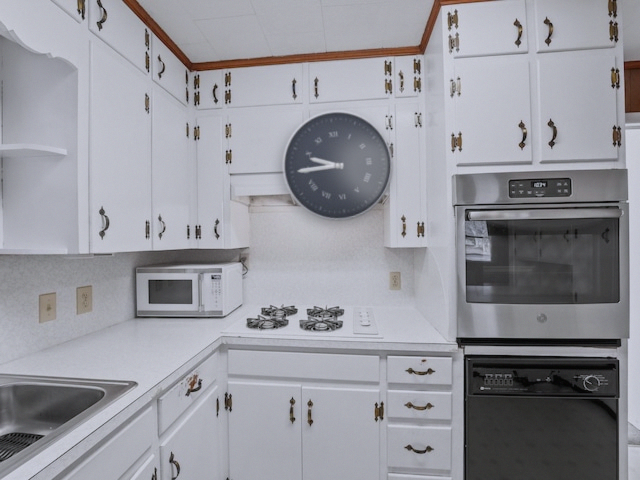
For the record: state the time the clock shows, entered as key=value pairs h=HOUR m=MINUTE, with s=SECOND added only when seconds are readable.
h=9 m=45
